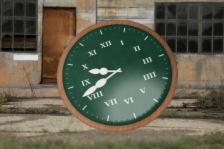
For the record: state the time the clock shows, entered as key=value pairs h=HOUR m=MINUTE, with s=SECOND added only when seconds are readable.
h=9 m=42
